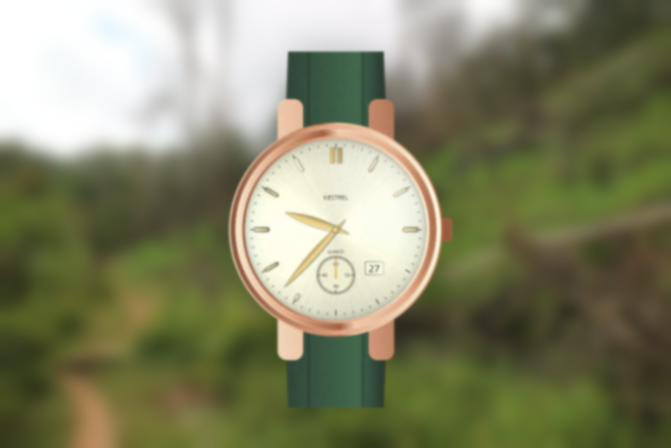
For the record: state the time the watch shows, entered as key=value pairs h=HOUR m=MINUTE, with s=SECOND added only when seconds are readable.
h=9 m=37
